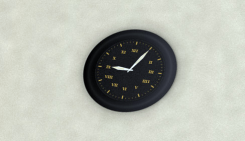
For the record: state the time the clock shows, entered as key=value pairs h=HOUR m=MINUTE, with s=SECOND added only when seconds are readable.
h=9 m=5
